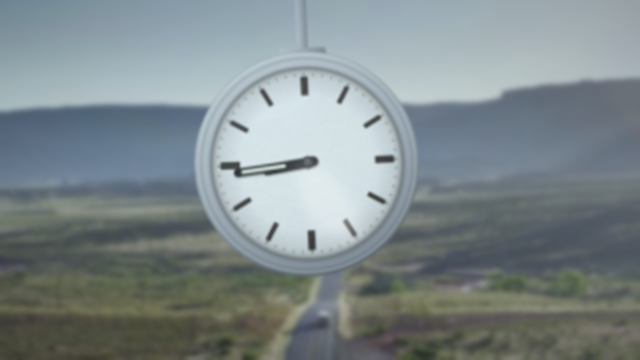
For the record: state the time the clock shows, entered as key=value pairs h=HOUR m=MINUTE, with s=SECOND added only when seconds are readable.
h=8 m=44
